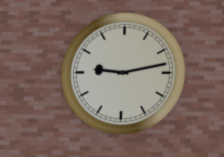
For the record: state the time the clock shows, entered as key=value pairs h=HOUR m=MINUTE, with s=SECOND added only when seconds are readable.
h=9 m=13
